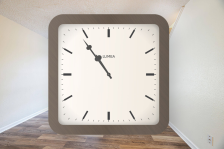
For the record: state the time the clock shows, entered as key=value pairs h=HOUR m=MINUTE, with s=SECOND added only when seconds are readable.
h=10 m=54
